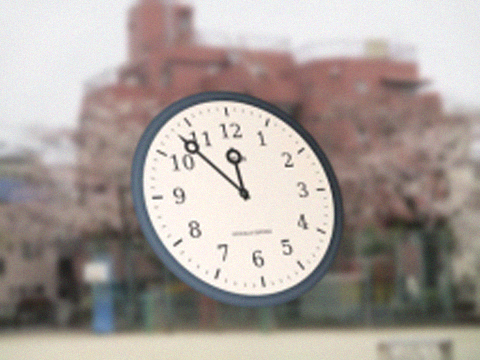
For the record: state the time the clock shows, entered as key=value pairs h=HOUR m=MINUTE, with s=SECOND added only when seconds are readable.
h=11 m=53
